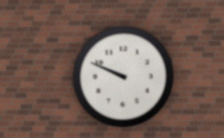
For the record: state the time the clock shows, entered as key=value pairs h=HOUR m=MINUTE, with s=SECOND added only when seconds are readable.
h=9 m=49
